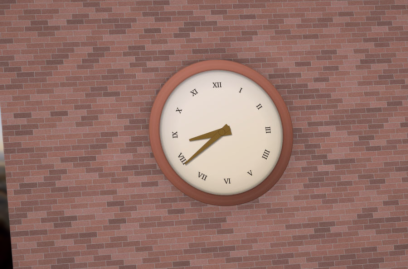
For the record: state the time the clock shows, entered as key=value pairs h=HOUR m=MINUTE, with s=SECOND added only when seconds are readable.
h=8 m=39
